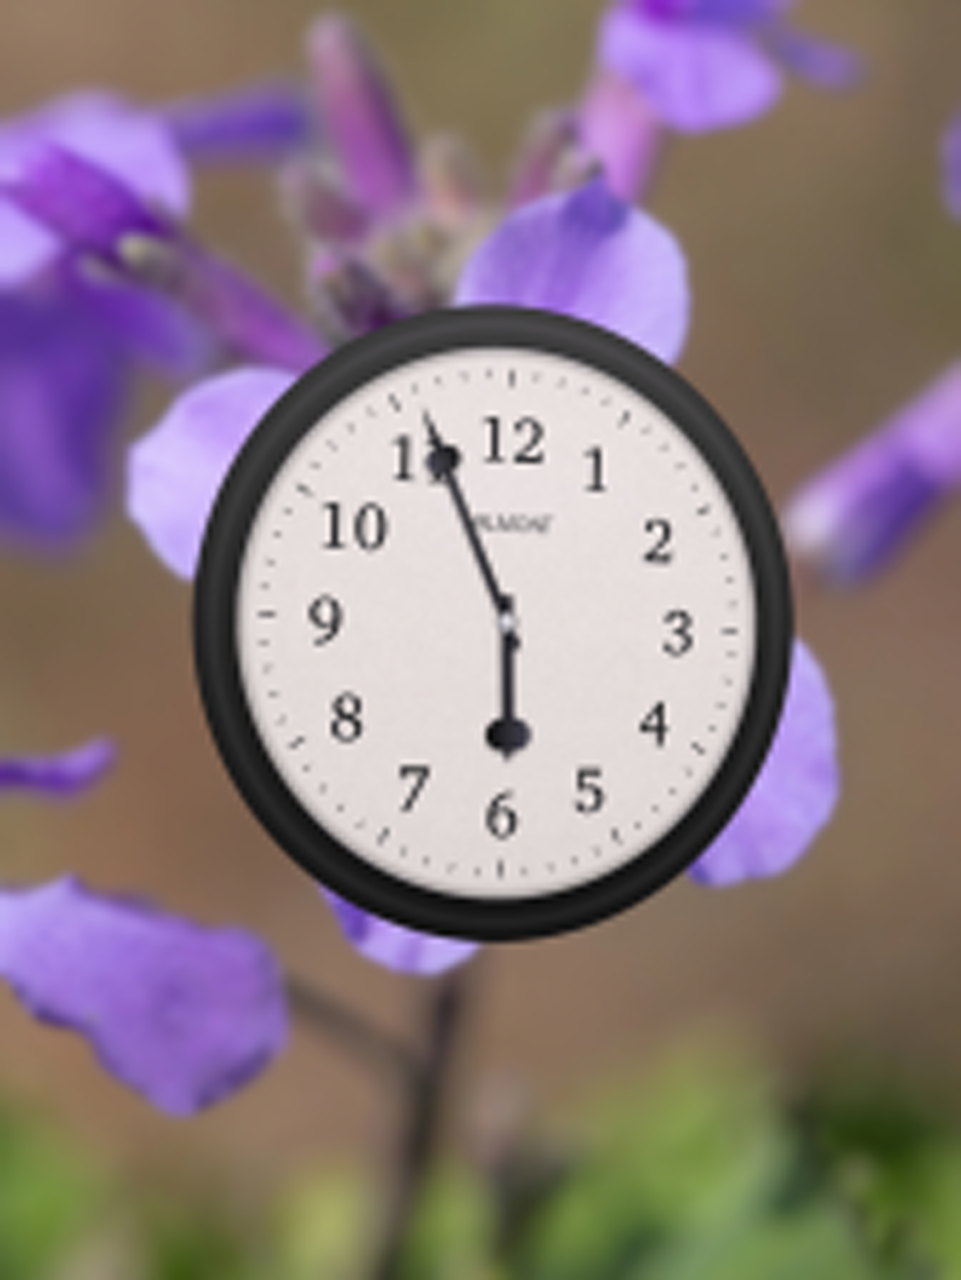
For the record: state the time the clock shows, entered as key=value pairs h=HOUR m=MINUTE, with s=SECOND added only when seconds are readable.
h=5 m=56
